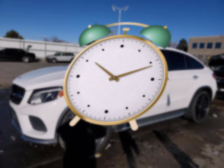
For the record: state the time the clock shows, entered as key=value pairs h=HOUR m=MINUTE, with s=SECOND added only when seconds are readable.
h=10 m=11
